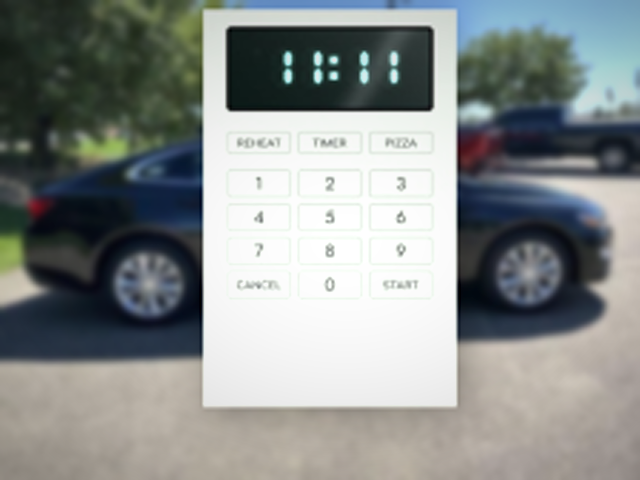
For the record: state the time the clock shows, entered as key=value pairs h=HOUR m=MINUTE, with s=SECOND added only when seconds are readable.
h=11 m=11
